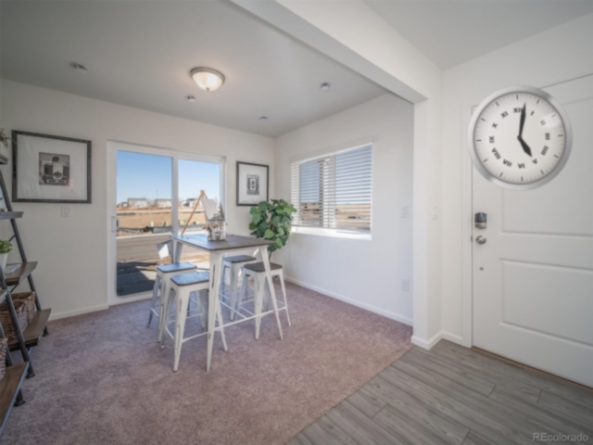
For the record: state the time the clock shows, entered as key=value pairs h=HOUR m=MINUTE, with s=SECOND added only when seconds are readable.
h=5 m=2
